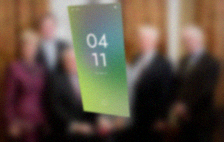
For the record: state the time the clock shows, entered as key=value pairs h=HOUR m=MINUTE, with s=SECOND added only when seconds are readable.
h=4 m=11
